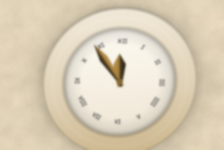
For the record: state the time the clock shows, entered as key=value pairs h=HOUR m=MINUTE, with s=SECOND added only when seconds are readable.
h=11 m=54
